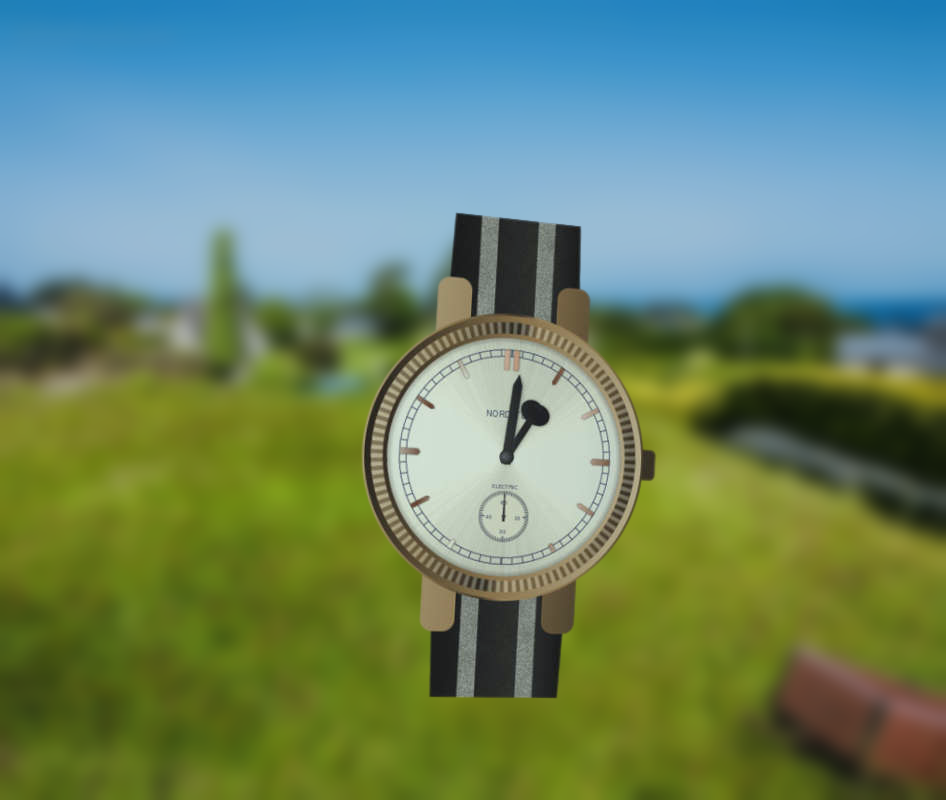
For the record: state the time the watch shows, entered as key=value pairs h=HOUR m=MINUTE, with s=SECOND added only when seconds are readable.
h=1 m=1
